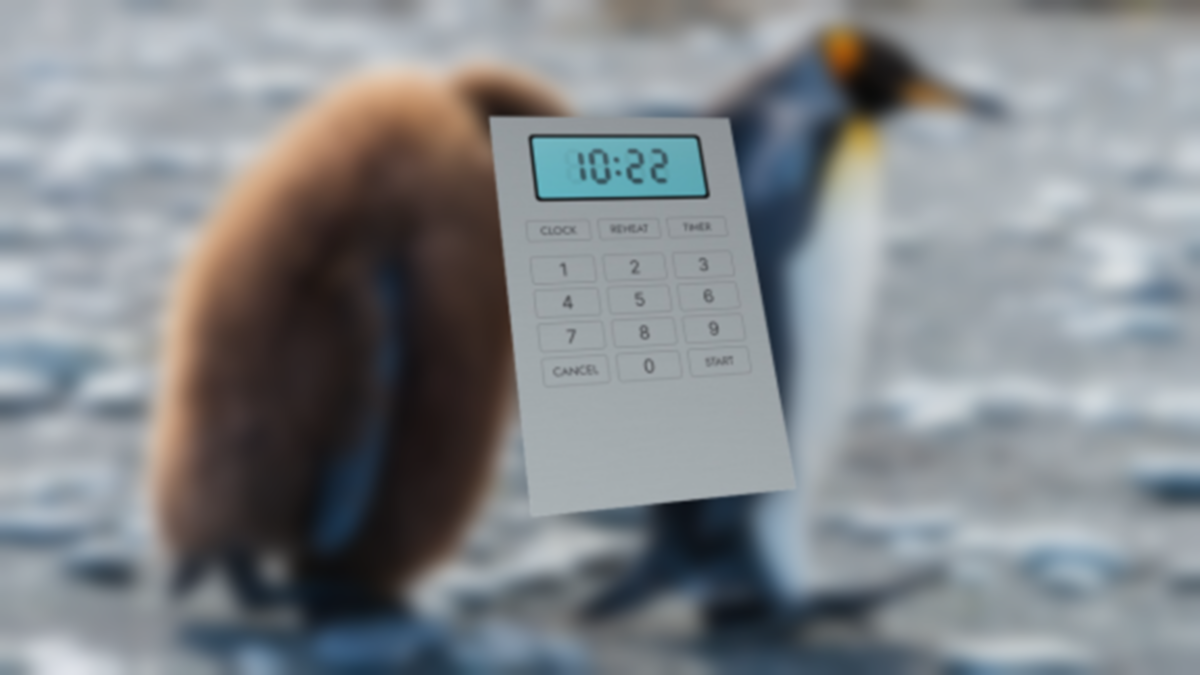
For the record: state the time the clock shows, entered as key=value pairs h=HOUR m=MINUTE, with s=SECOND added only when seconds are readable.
h=10 m=22
